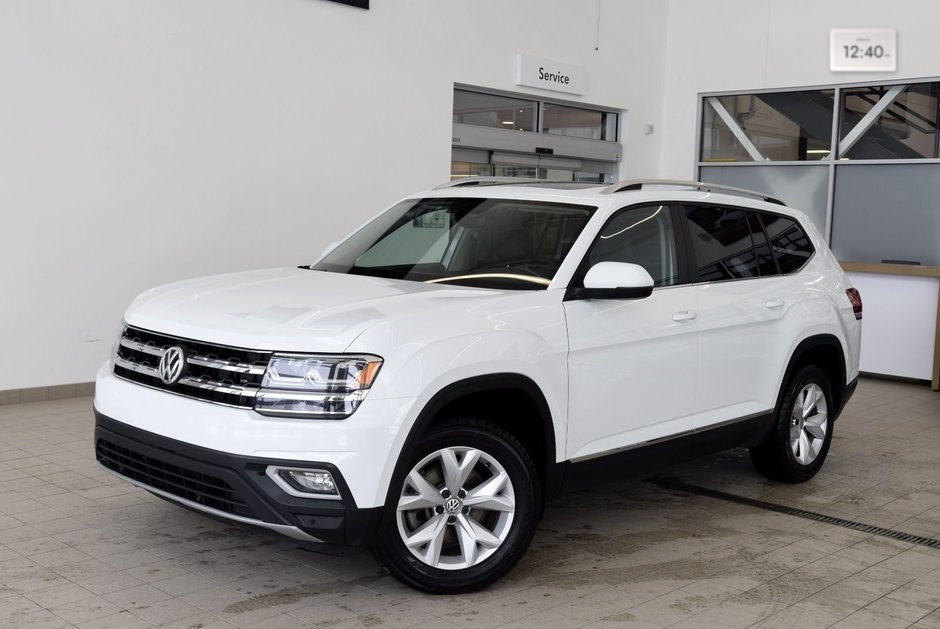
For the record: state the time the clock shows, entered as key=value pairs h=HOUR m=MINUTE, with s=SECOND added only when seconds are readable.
h=12 m=40
